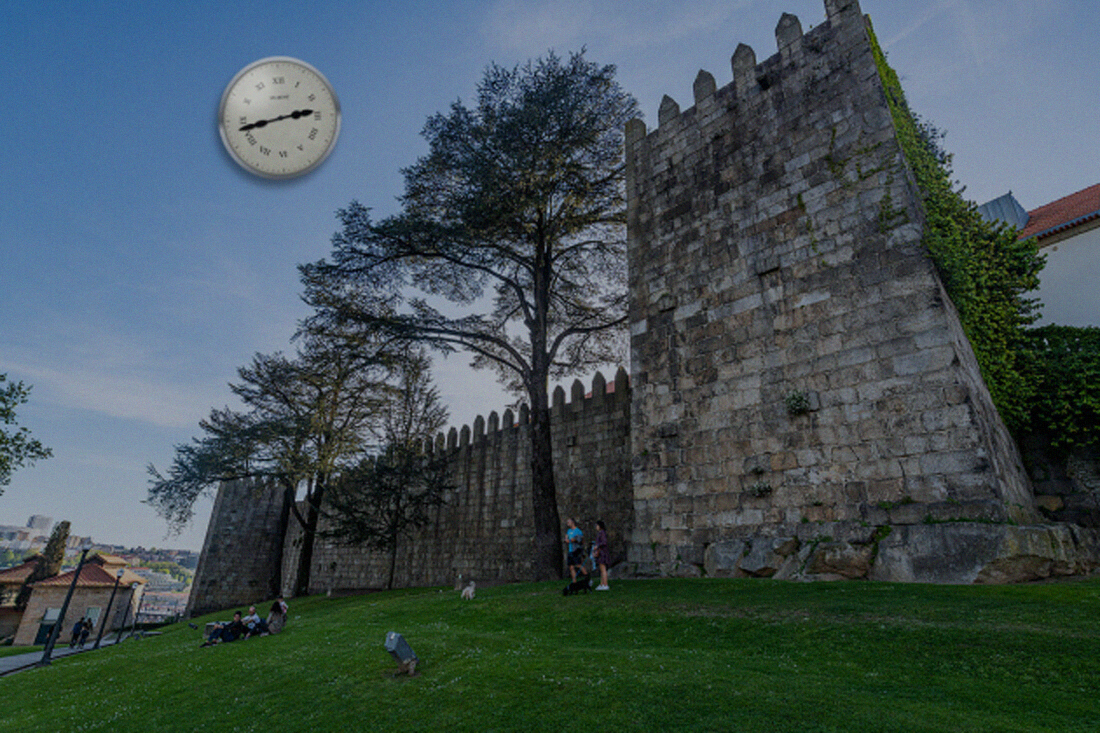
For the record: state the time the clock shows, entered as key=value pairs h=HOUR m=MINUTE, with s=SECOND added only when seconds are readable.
h=2 m=43
